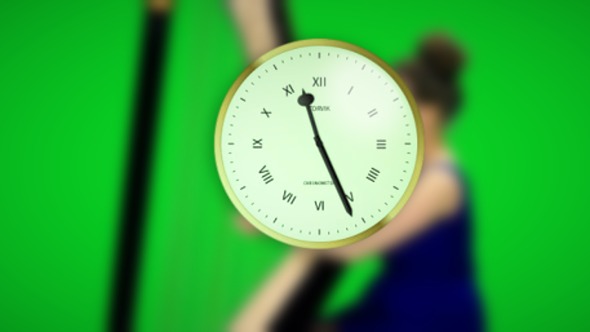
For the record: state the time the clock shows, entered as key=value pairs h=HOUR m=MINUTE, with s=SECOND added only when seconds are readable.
h=11 m=26
